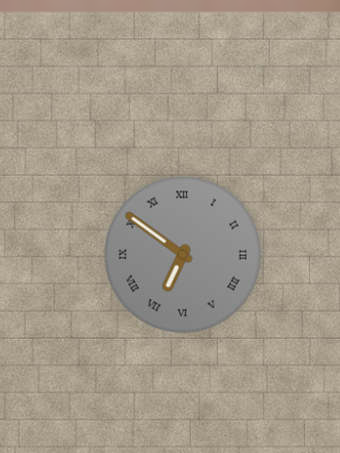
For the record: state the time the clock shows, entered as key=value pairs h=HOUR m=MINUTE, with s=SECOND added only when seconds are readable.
h=6 m=51
